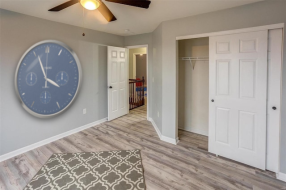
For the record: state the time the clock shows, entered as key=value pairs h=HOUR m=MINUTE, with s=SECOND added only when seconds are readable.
h=3 m=56
